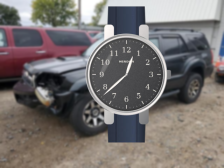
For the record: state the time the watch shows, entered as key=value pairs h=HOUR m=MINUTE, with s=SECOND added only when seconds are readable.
h=12 m=38
